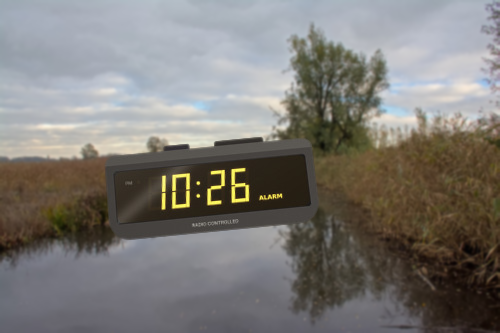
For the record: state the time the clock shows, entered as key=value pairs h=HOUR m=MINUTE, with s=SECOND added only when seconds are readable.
h=10 m=26
